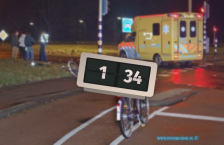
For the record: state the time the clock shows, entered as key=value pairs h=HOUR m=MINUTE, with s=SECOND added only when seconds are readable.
h=1 m=34
